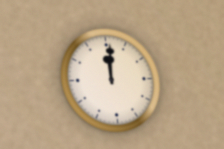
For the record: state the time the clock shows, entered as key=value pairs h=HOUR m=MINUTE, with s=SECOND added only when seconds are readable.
h=12 m=1
